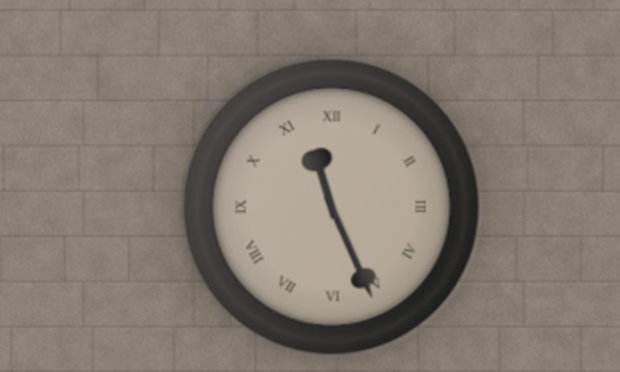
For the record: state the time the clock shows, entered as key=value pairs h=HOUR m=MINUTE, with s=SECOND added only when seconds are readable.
h=11 m=26
